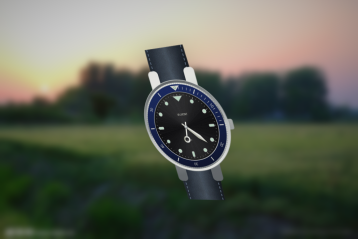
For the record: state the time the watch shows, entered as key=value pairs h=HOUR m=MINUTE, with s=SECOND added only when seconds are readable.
h=6 m=22
